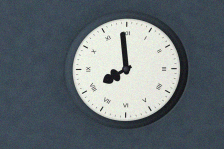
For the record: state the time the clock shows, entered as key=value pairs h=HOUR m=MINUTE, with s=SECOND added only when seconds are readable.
h=7 m=59
